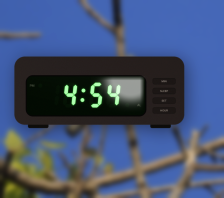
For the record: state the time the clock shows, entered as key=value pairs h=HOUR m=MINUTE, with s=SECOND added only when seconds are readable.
h=4 m=54
